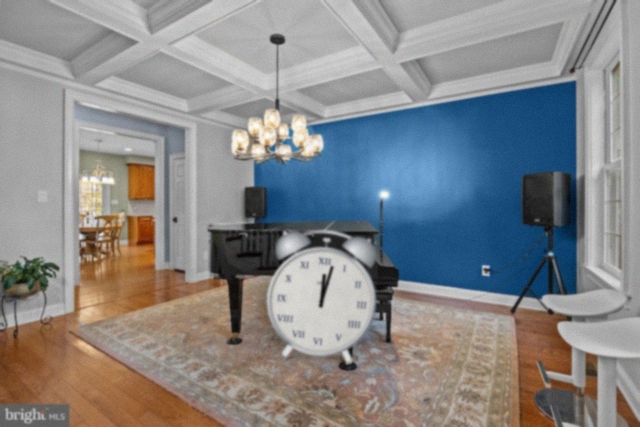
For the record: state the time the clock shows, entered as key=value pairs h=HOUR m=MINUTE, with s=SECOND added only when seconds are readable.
h=12 m=2
